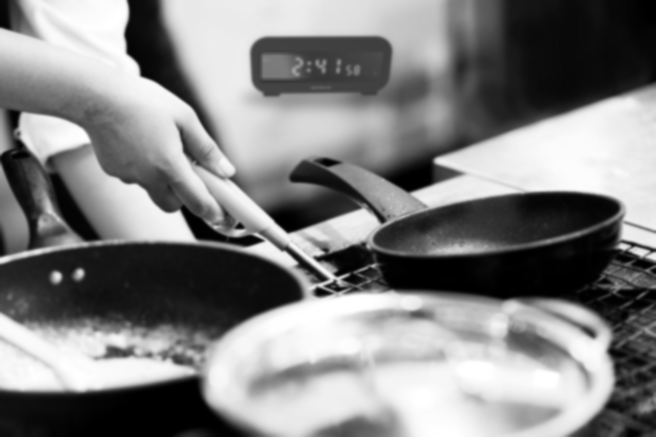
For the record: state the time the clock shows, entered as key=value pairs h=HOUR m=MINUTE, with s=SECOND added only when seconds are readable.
h=2 m=41
